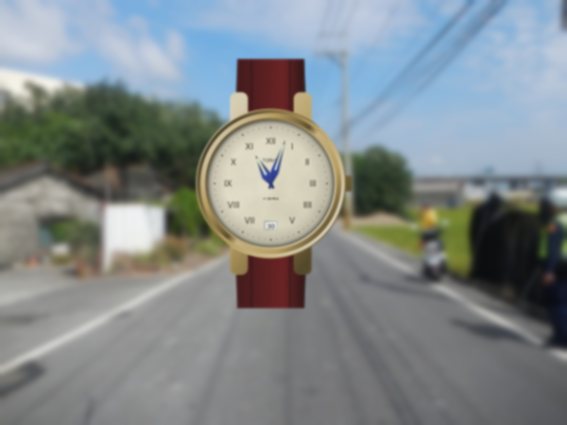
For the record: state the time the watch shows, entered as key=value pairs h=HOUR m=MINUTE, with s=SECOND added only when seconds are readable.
h=11 m=3
